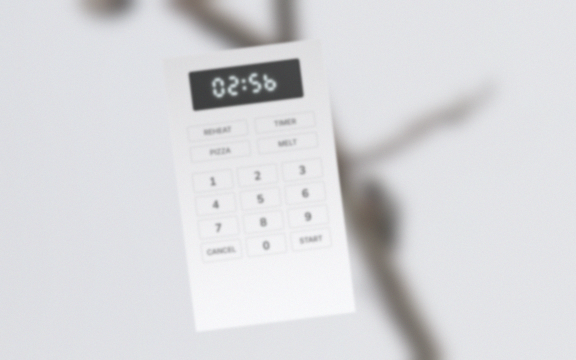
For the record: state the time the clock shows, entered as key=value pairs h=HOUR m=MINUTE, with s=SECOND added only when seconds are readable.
h=2 m=56
